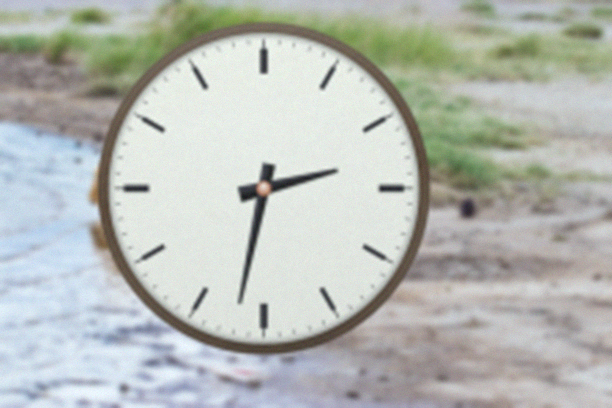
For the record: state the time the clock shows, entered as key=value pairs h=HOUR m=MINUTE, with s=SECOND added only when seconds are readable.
h=2 m=32
